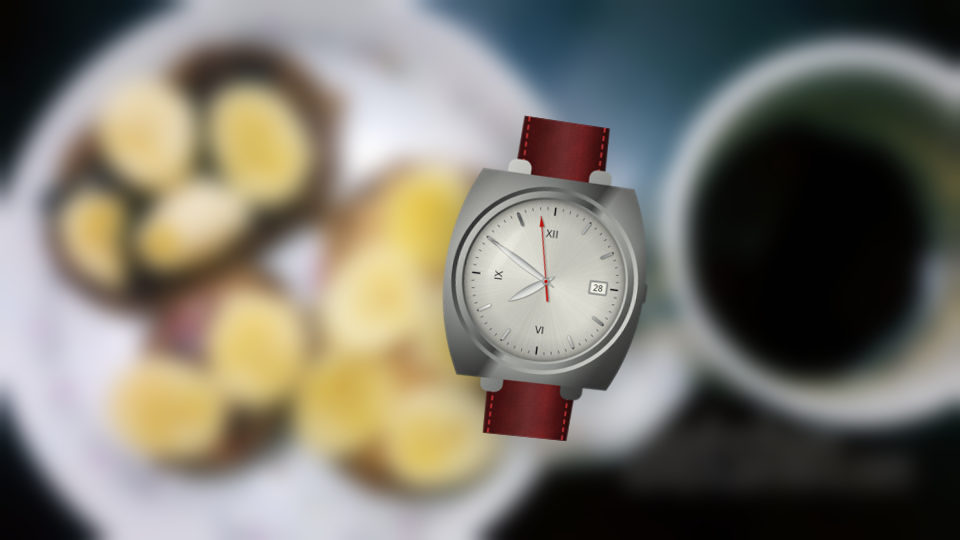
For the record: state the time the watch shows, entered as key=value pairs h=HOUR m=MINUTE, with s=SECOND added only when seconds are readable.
h=7 m=49 s=58
